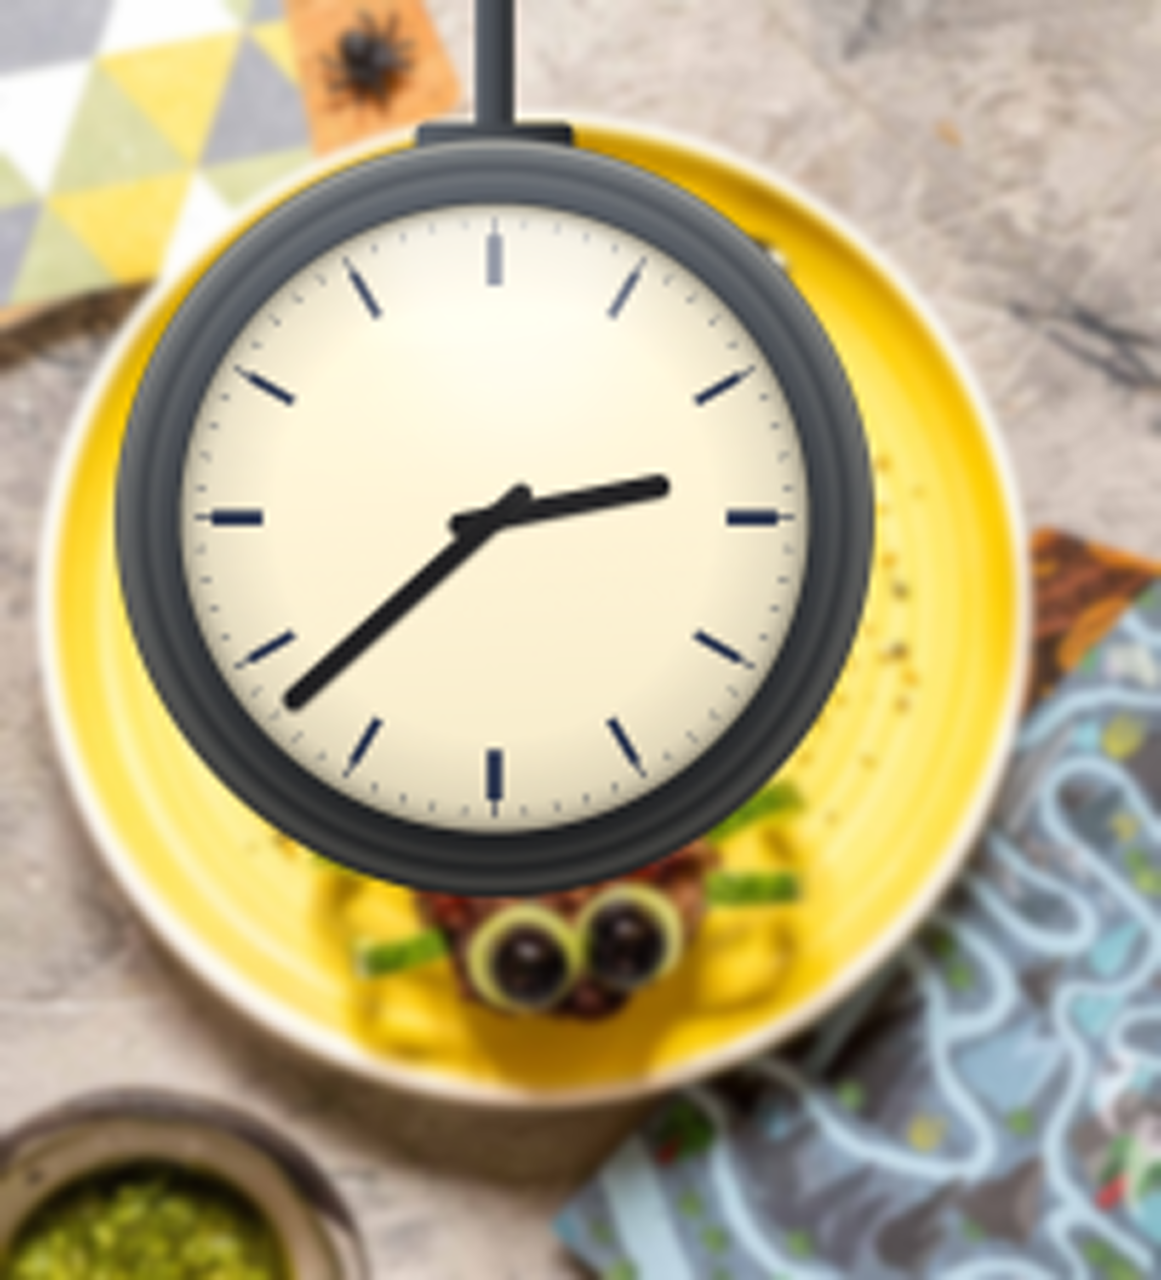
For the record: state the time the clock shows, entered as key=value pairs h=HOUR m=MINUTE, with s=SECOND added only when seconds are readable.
h=2 m=38
